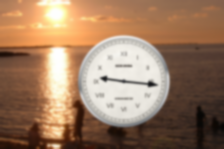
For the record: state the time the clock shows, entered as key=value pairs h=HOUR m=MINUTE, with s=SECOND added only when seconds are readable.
h=9 m=16
